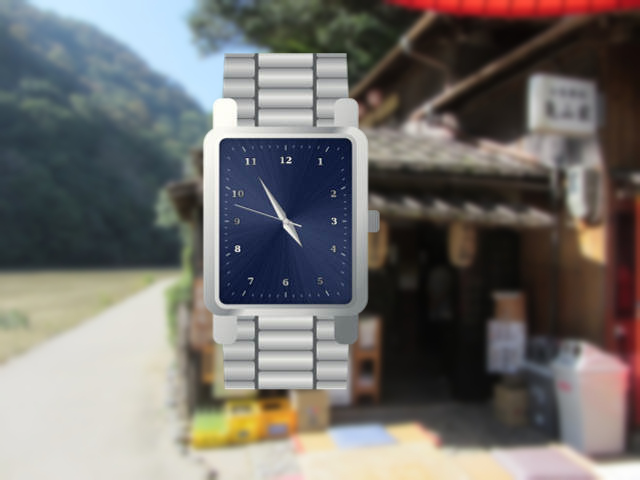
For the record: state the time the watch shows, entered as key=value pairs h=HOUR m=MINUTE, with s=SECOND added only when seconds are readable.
h=4 m=54 s=48
